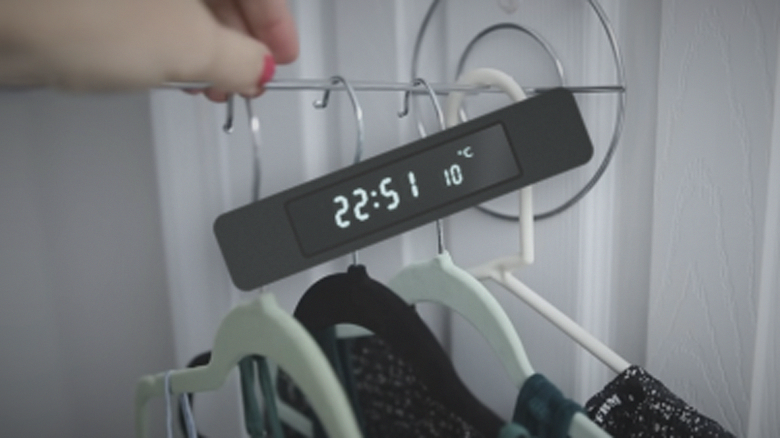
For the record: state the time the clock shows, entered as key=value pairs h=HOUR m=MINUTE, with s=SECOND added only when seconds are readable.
h=22 m=51
